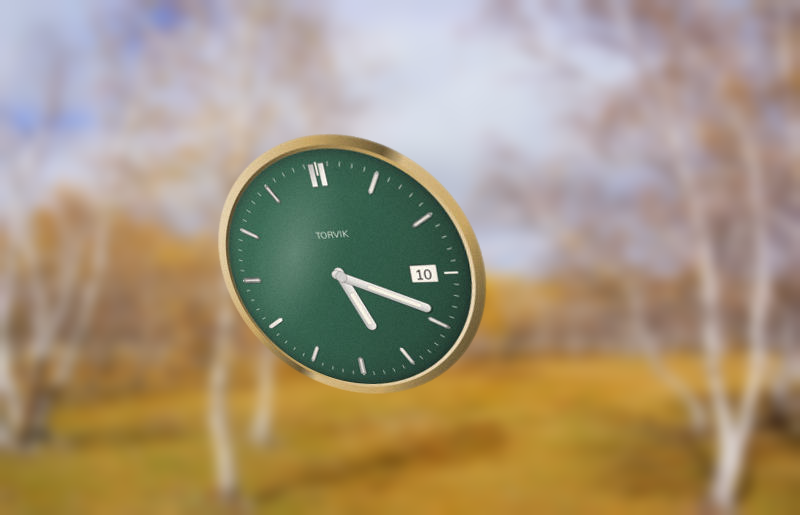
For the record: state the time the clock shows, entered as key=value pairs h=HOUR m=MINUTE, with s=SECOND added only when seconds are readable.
h=5 m=19
